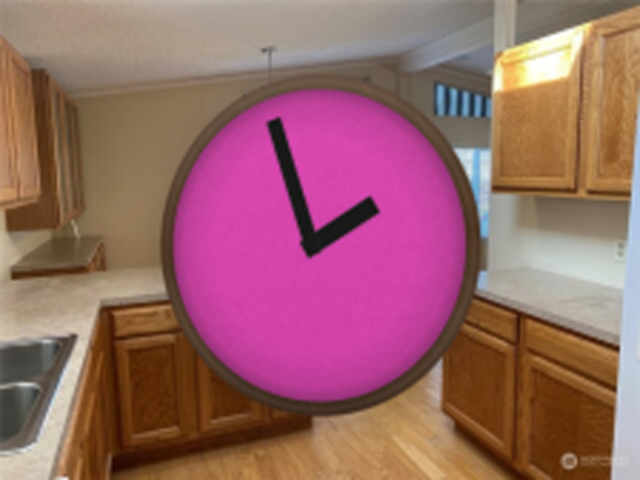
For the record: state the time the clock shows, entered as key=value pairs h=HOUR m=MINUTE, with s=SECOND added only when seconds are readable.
h=1 m=57
